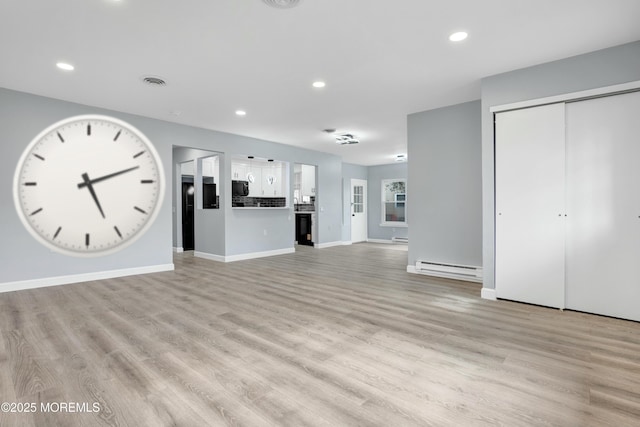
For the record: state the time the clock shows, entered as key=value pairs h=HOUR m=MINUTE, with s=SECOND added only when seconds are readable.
h=5 m=12
